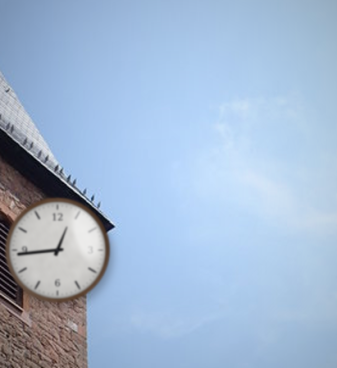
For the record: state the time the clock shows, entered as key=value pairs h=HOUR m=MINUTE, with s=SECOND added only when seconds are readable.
h=12 m=44
